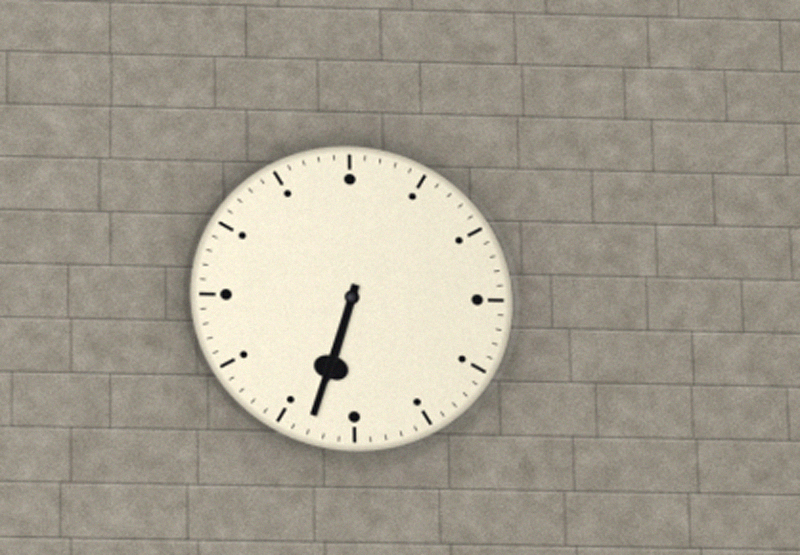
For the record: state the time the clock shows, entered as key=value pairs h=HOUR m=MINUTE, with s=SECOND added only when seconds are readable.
h=6 m=33
